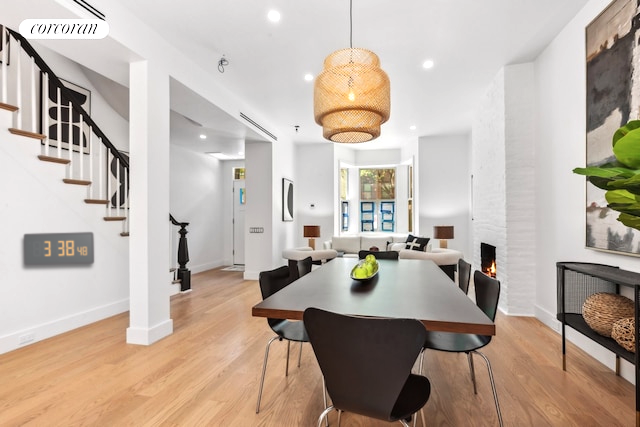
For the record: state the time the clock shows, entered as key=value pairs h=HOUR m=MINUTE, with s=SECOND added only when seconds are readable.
h=3 m=38
